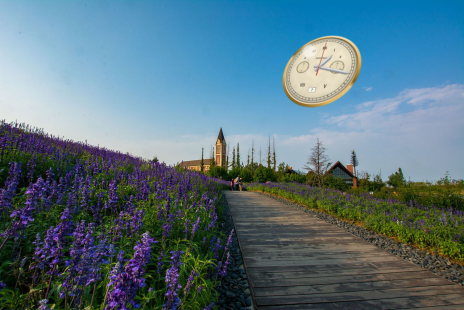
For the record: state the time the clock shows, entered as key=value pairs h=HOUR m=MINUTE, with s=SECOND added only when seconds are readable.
h=1 m=17
